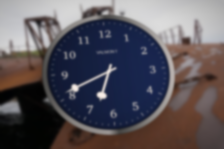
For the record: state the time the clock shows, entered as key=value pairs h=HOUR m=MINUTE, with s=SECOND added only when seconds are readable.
h=6 m=41
